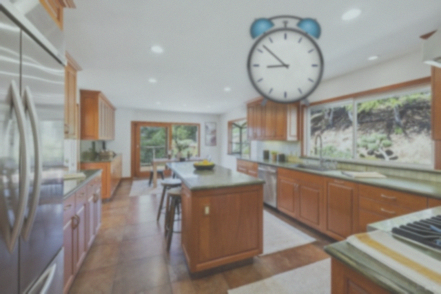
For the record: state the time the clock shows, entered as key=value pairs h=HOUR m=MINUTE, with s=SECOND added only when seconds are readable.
h=8 m=52
